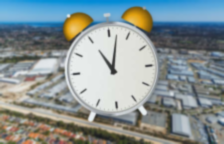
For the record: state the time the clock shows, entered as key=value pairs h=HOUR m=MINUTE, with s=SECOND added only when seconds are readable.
h=11 m=2
